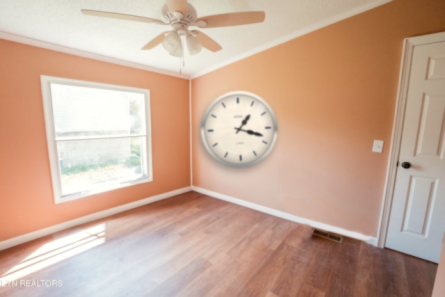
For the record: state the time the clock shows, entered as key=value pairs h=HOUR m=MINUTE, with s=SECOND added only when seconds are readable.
h=1 m=18
